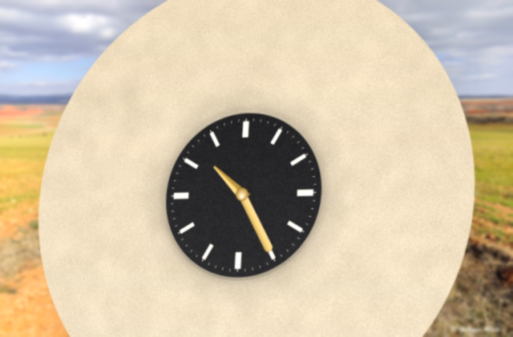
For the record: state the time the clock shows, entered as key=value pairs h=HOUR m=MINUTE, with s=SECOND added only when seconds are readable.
h=10 m=25
